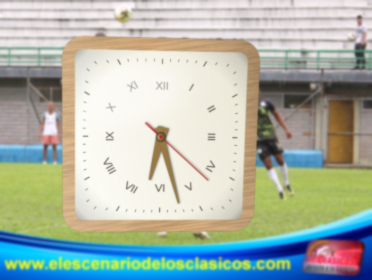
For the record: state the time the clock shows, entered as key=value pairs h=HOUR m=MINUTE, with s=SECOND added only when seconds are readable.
h=6 m=27 s=22
